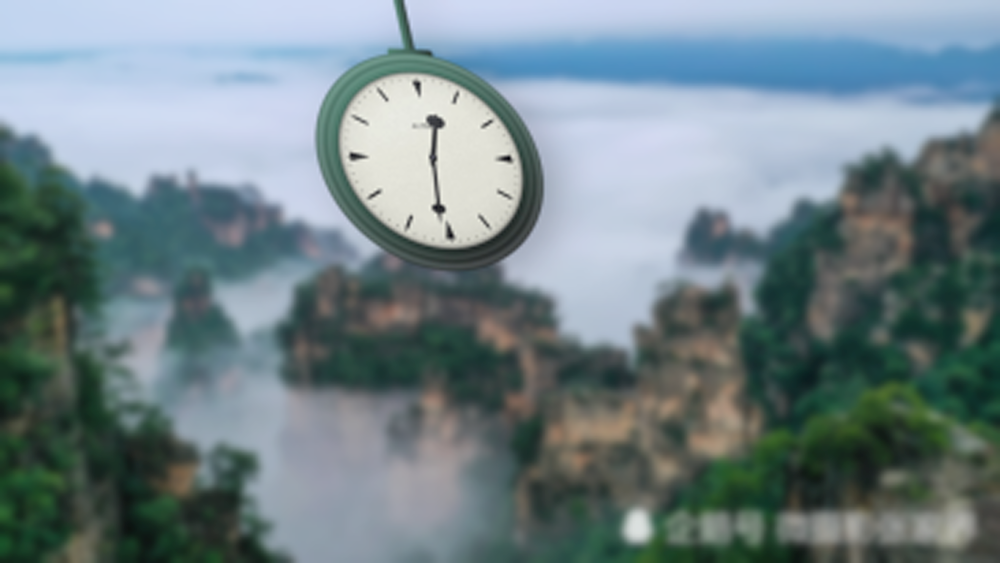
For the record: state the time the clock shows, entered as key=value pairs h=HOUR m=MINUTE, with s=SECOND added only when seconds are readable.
h=12 m=31
